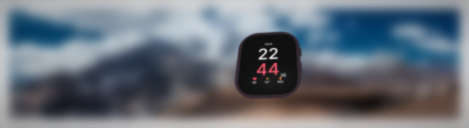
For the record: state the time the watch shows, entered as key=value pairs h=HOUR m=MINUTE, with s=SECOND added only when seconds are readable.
h=22 m=44
